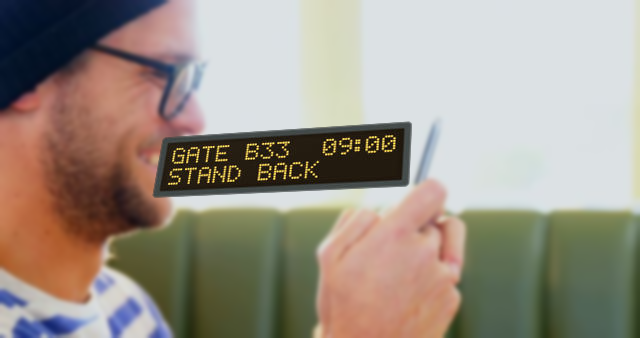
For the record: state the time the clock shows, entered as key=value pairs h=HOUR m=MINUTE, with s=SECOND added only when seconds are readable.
h=9 m=0
